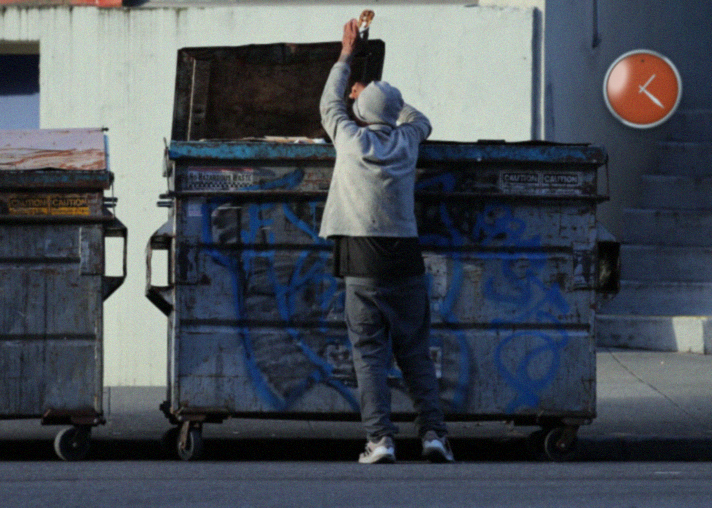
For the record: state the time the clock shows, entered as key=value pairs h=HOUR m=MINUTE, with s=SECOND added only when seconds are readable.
h=1 m=22
